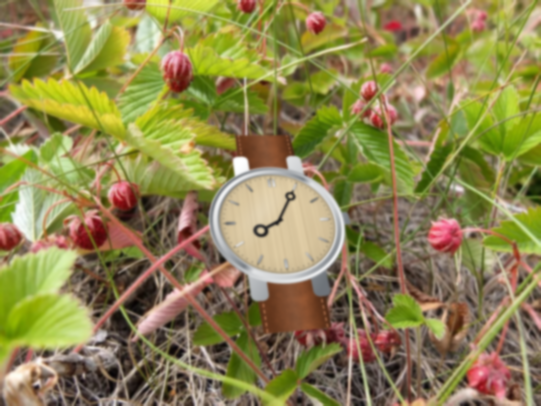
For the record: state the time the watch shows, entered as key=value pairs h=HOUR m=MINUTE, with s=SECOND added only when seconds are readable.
h=8 m=5
